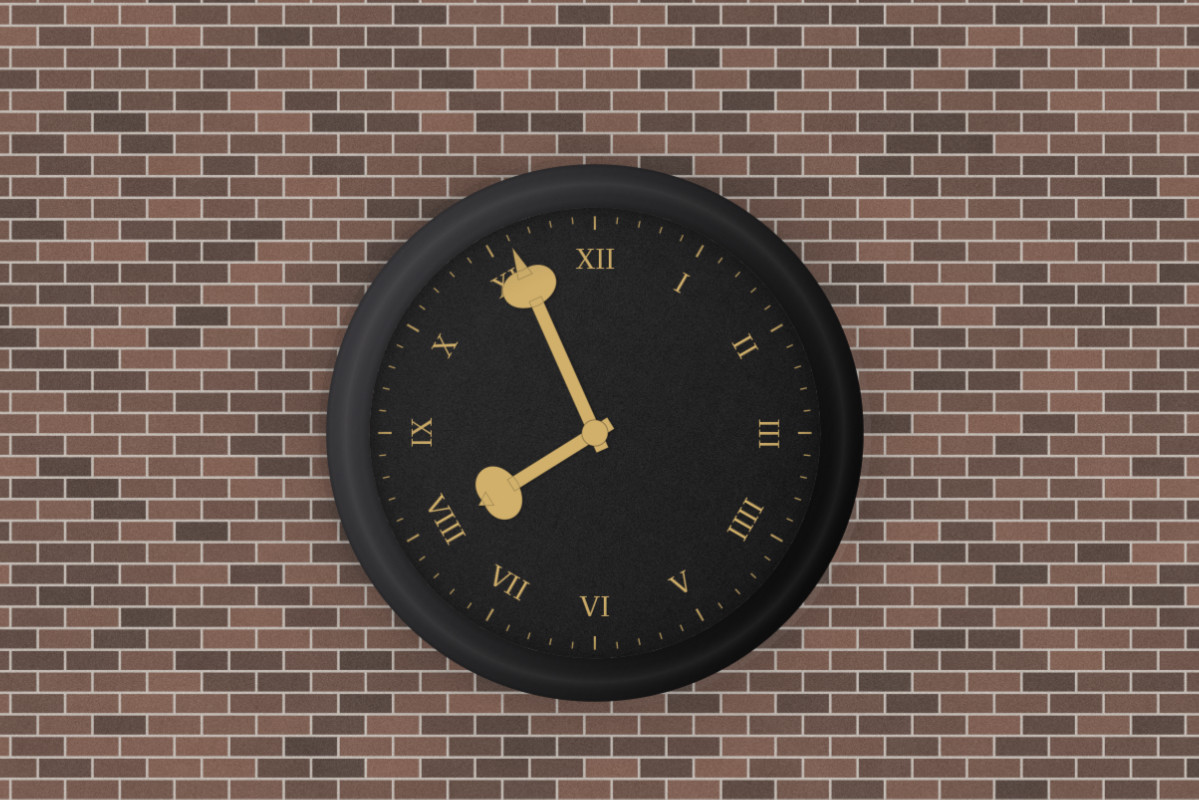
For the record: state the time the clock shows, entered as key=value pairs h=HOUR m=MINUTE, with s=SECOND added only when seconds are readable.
h=7 m=56
